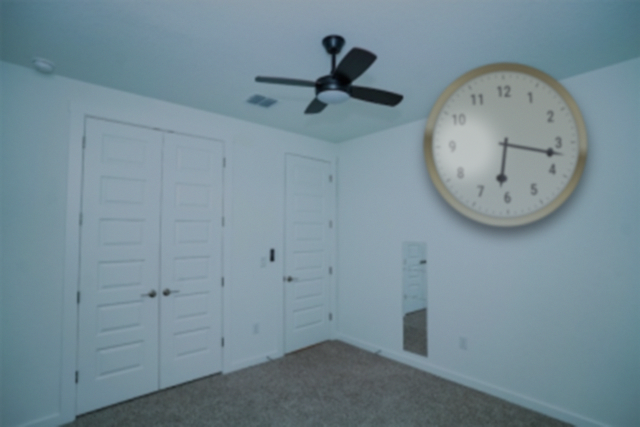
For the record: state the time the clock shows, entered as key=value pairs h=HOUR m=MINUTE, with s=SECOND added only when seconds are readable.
h=6 m=17
